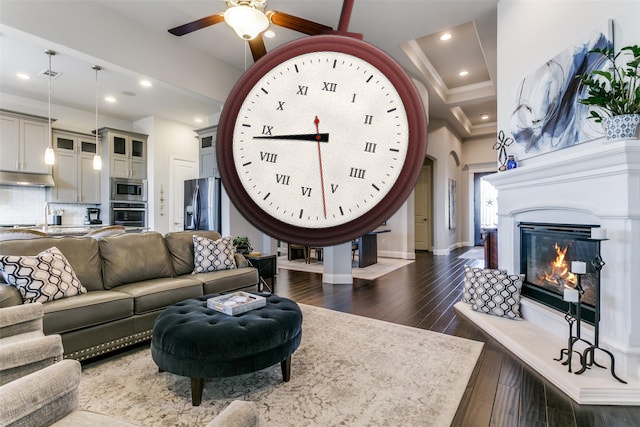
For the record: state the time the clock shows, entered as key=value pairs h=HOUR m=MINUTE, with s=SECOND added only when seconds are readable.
h=8 m=43 s=27
